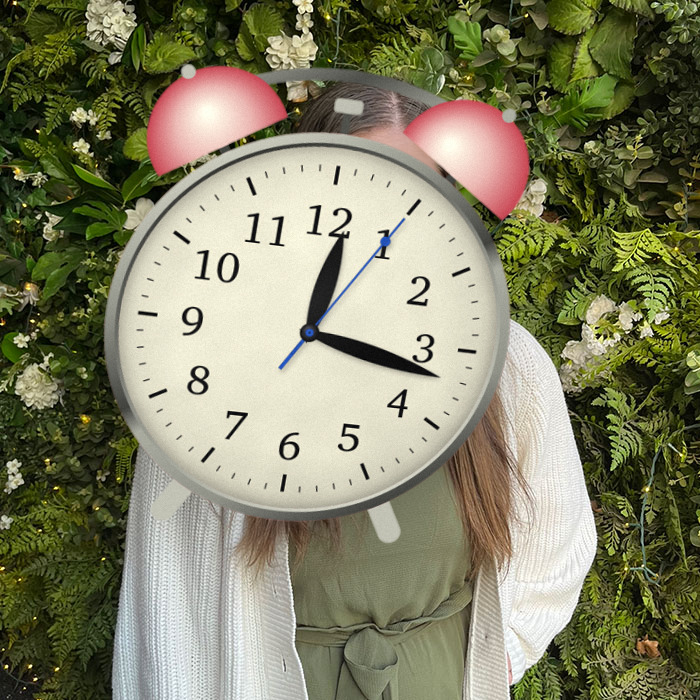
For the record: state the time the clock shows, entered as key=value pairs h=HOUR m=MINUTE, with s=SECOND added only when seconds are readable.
h=12 m=17 s=5
